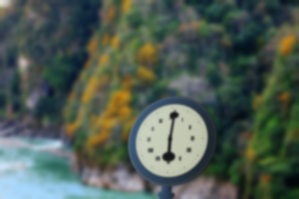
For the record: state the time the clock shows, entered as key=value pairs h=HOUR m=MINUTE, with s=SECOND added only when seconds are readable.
h=6 m=1
